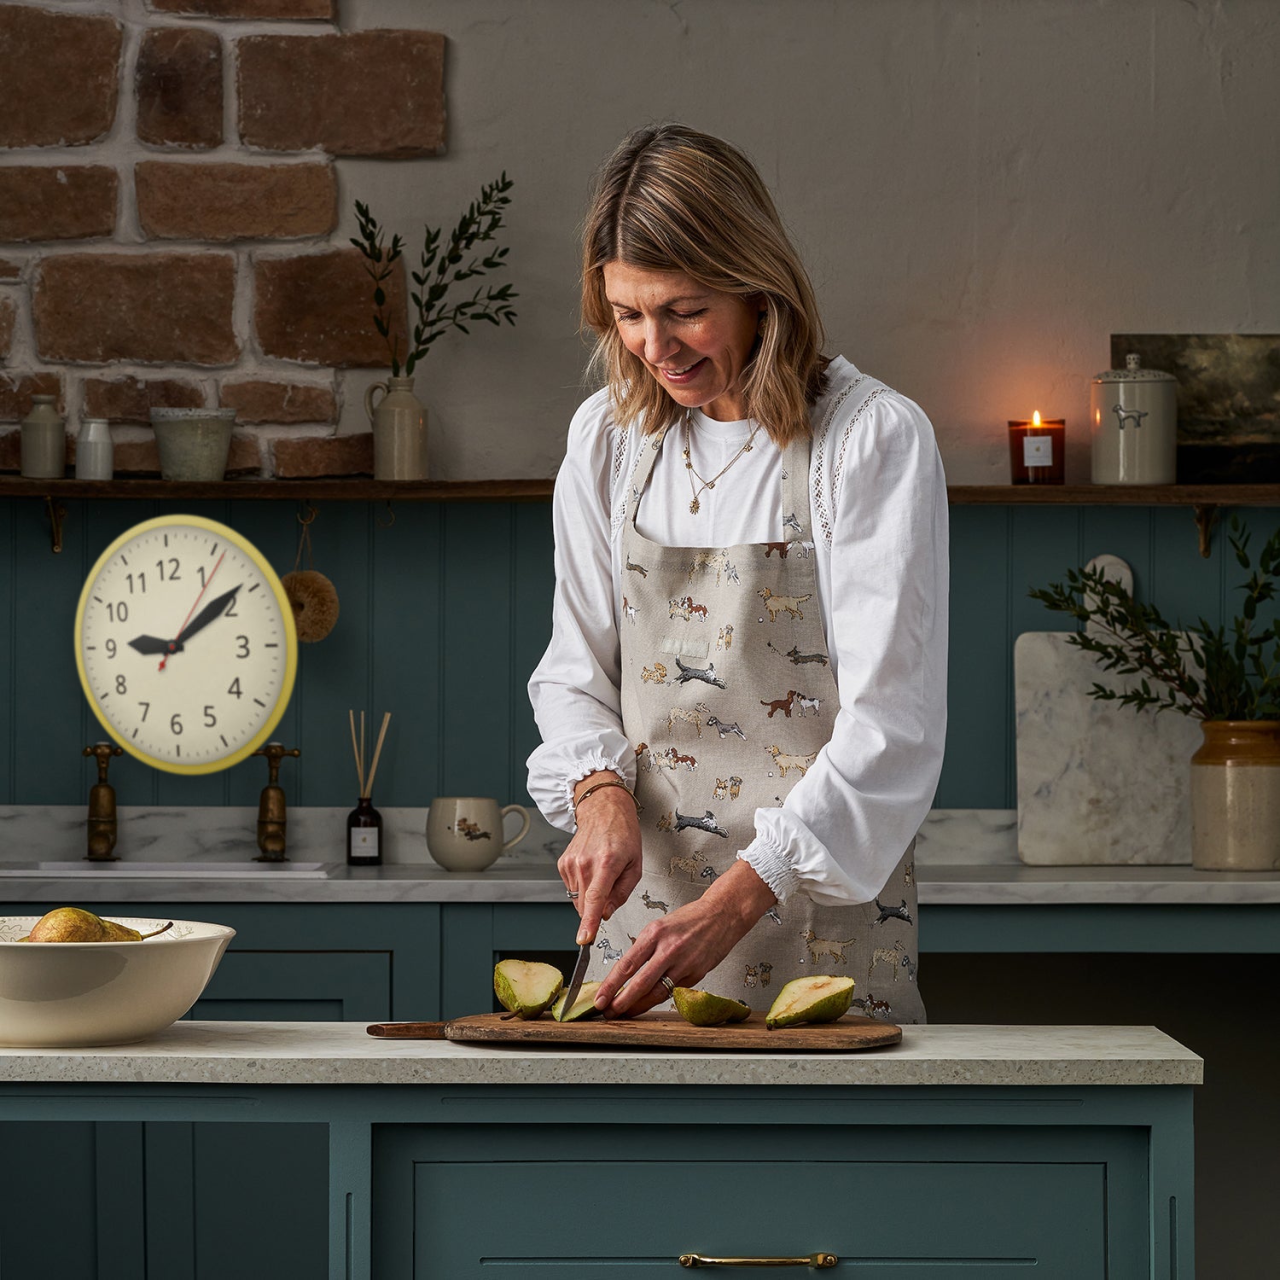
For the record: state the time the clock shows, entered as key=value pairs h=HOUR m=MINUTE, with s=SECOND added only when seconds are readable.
h=9 m=9 s=6
